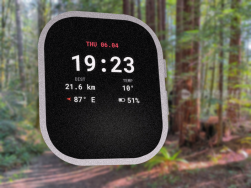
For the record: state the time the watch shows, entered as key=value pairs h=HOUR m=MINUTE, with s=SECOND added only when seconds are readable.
h=19 m=23
